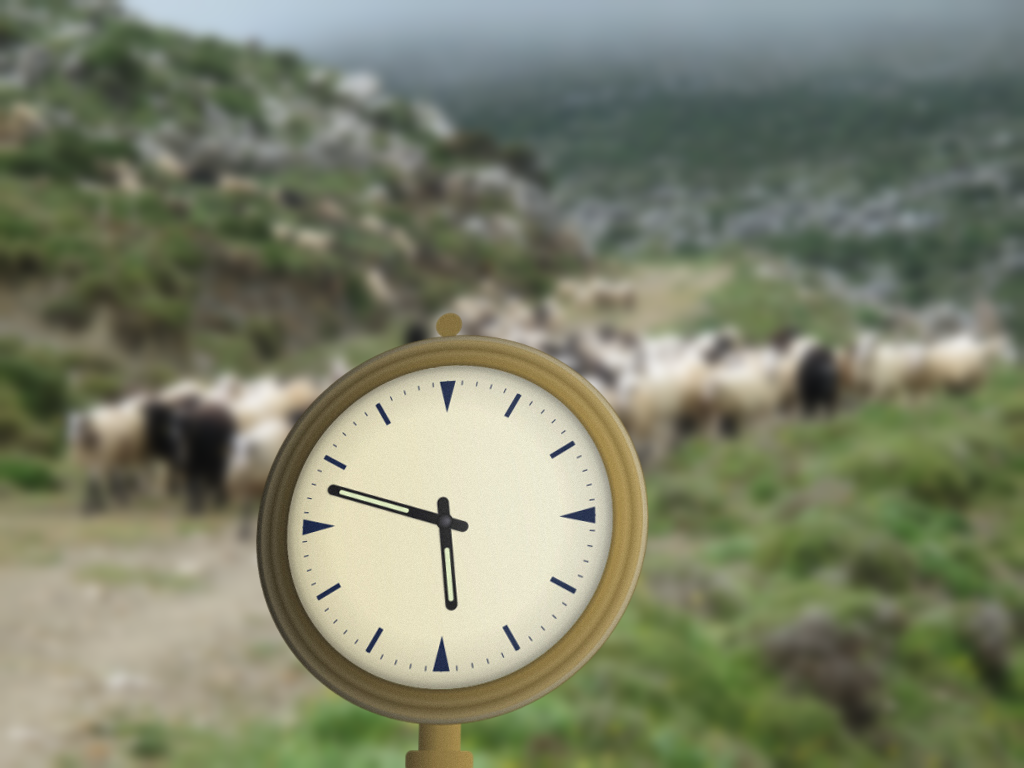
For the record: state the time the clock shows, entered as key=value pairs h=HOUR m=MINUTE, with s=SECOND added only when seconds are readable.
h=5 m=48
